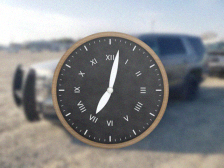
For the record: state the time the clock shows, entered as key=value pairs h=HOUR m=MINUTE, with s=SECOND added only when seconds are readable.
h=7 m=2
